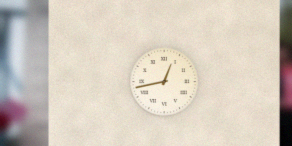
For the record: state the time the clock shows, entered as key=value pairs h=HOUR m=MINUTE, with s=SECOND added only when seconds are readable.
h=12 m=43
